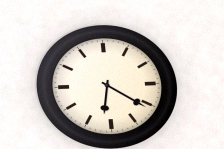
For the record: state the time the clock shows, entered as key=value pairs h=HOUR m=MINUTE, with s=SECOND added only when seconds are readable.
h=6 m=21
